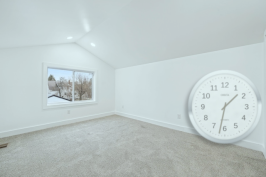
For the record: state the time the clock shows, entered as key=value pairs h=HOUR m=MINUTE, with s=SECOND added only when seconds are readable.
h=1 m=32
